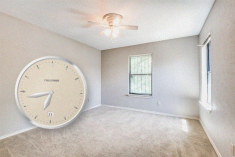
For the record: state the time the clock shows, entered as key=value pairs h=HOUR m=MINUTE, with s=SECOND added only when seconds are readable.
h=6 m=43
